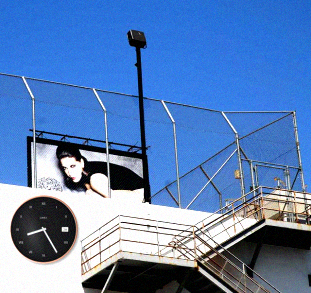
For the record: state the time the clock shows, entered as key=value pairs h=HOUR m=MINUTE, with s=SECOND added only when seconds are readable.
h=8 m=25
